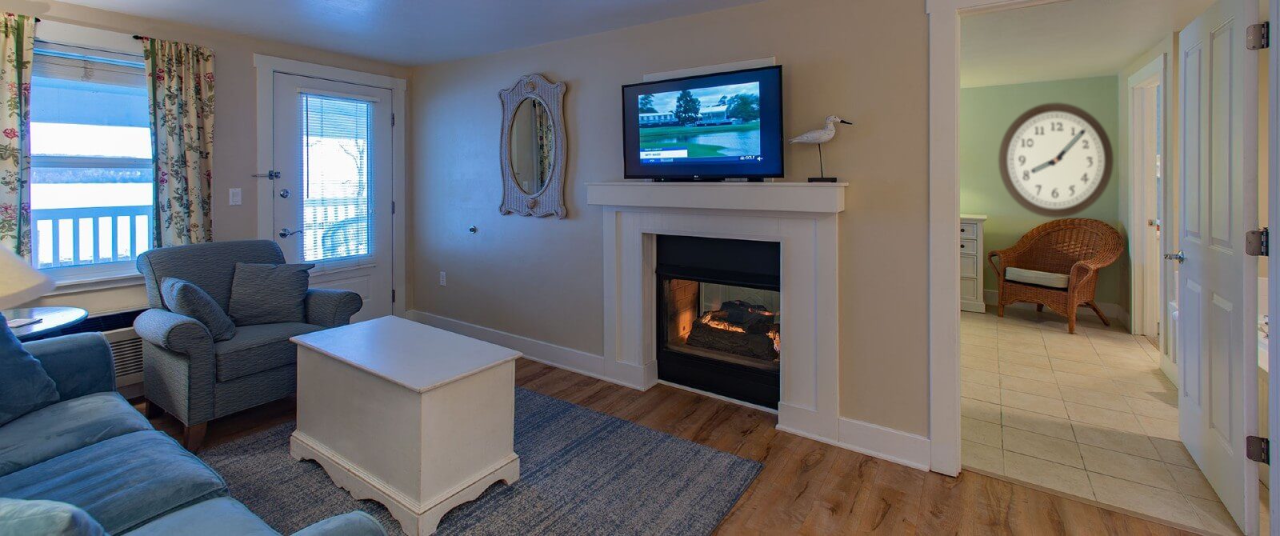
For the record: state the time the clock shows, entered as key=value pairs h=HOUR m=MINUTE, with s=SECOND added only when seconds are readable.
h=8 m=7
